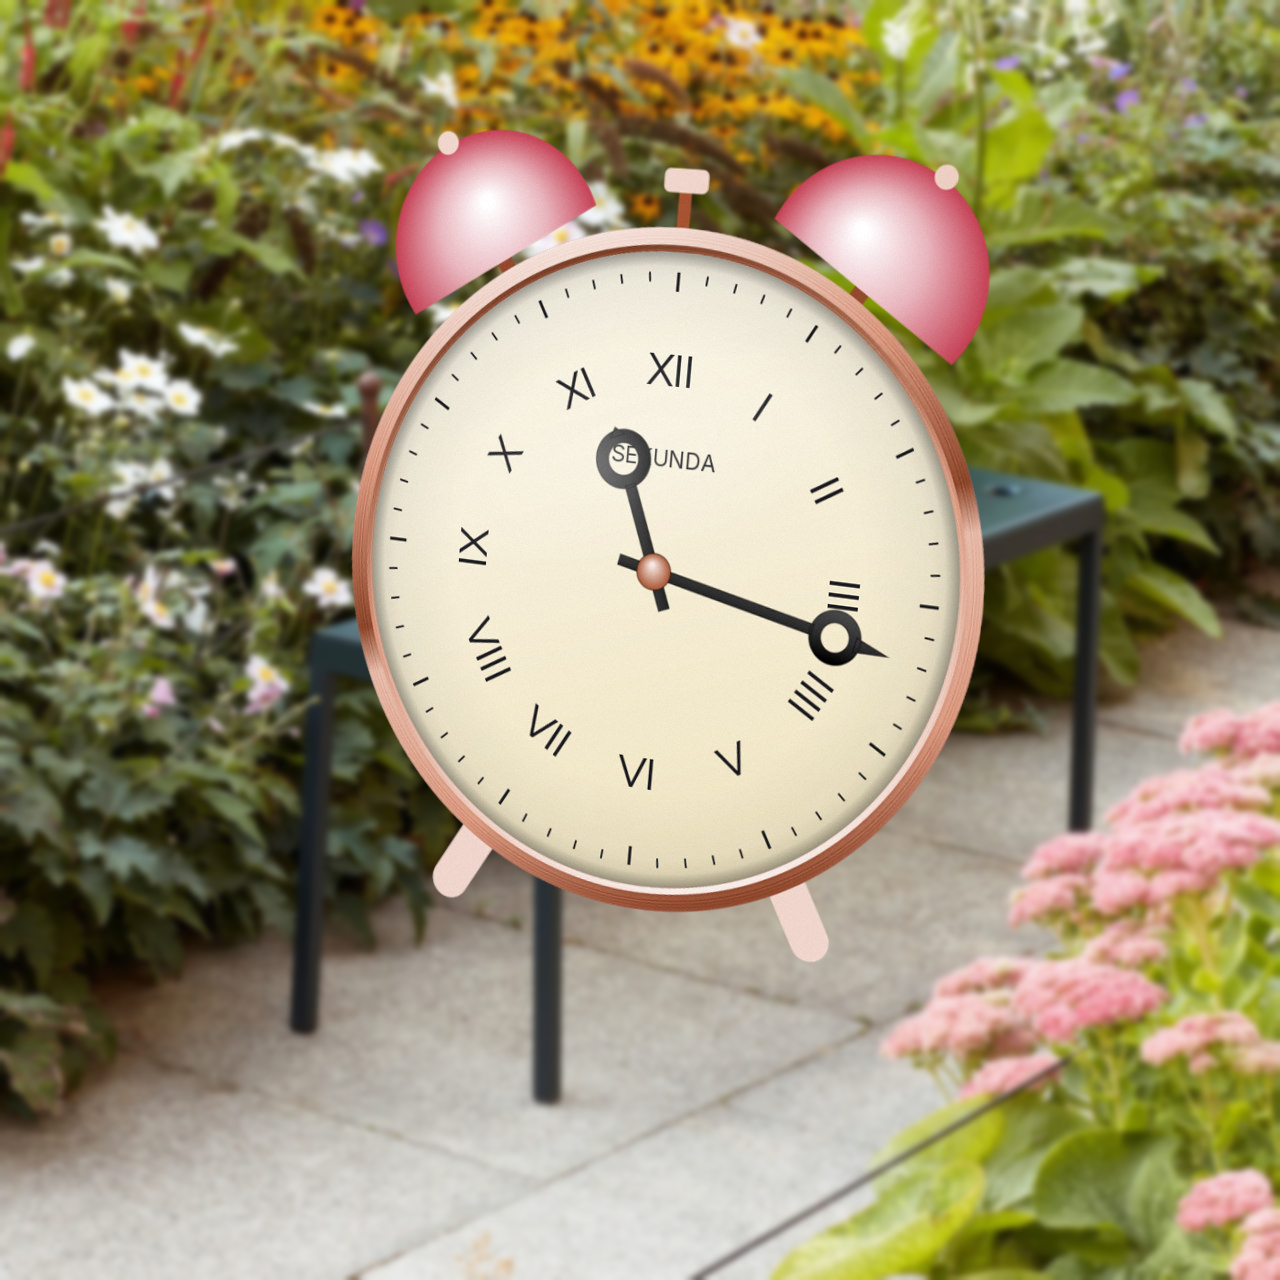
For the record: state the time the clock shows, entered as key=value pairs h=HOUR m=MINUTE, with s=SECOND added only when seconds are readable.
h=11 m=17
